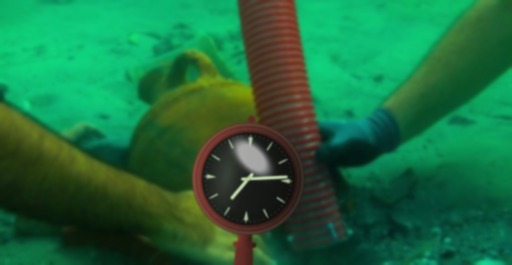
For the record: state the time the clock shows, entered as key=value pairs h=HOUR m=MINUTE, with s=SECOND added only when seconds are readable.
h=7 m=14
